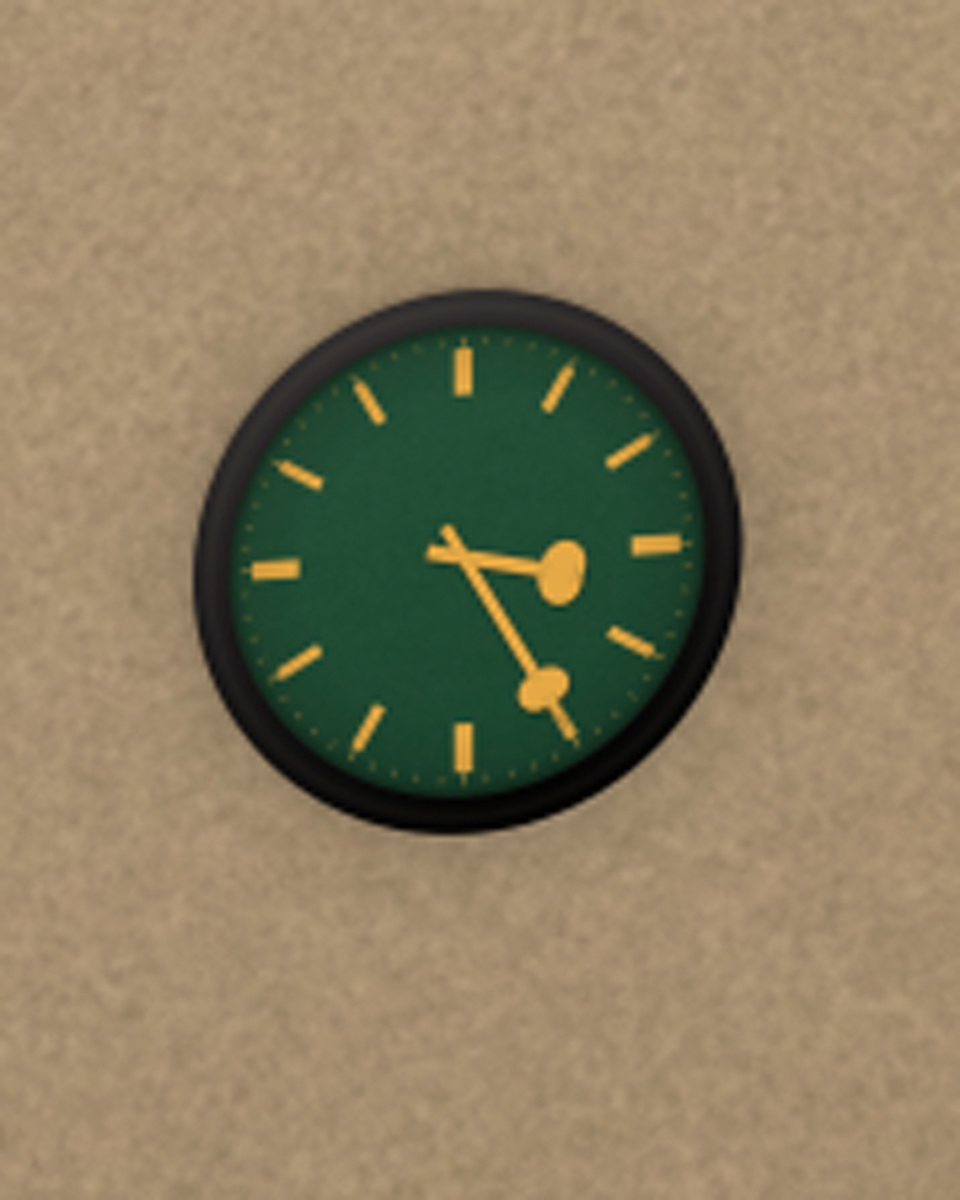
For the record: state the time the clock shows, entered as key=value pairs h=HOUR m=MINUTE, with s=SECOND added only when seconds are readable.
h=3 m=25
